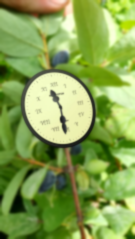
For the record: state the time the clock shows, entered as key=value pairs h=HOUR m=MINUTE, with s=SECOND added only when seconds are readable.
h=11 m=31
